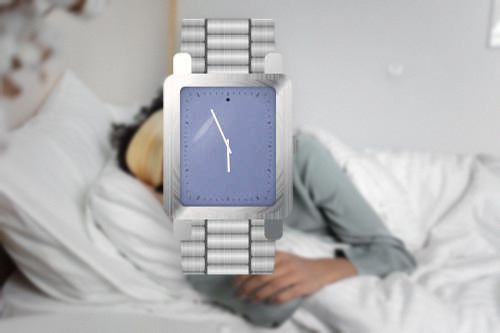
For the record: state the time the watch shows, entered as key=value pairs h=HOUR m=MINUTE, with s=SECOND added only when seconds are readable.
h=5 m=56
